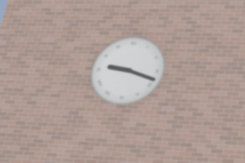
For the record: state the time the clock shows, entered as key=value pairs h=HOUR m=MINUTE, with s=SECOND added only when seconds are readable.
h=9 m=18
